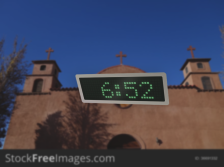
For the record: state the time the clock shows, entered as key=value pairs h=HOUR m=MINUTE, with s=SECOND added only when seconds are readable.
h=6 m=52
